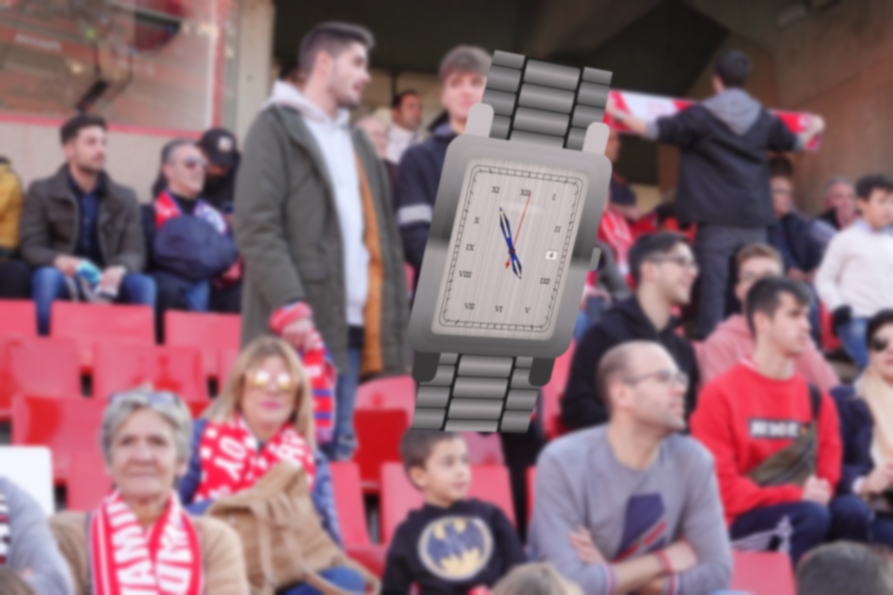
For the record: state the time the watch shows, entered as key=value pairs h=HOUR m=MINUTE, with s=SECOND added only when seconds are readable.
h=4 m=55 s=1
